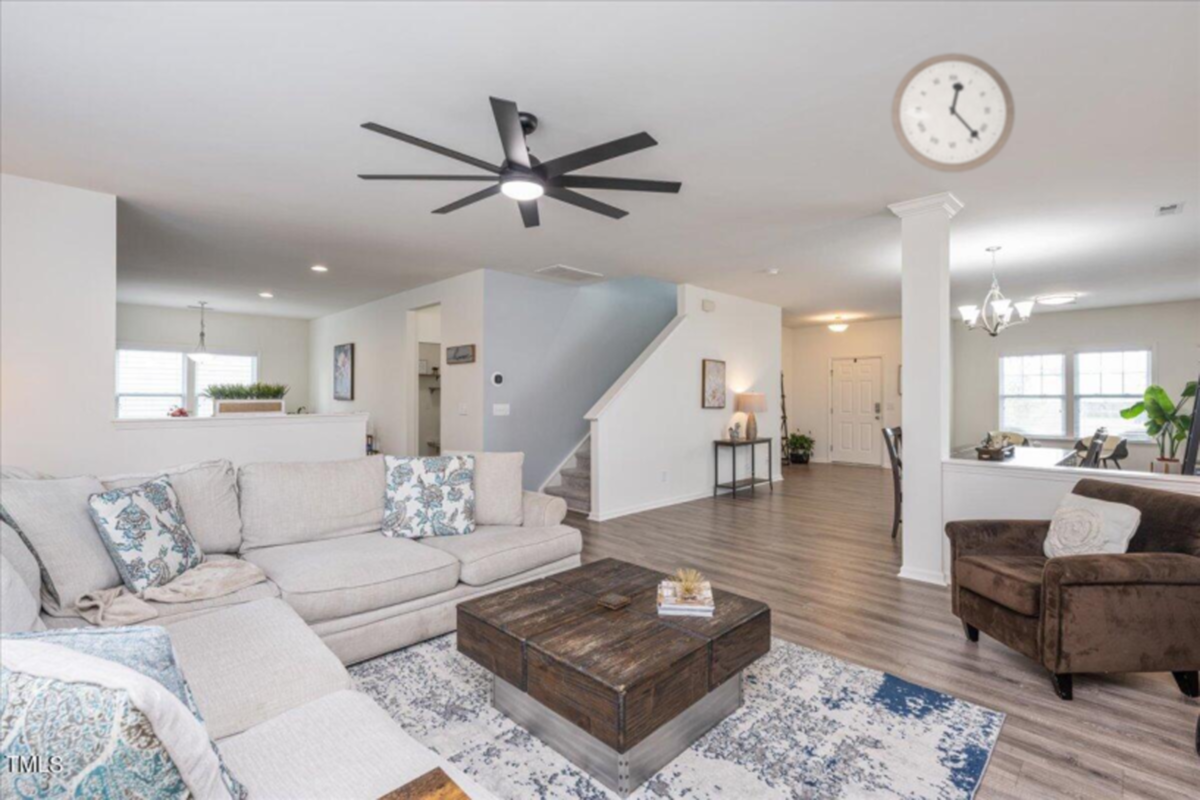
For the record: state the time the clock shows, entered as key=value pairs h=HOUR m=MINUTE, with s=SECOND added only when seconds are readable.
h=12 m=23
